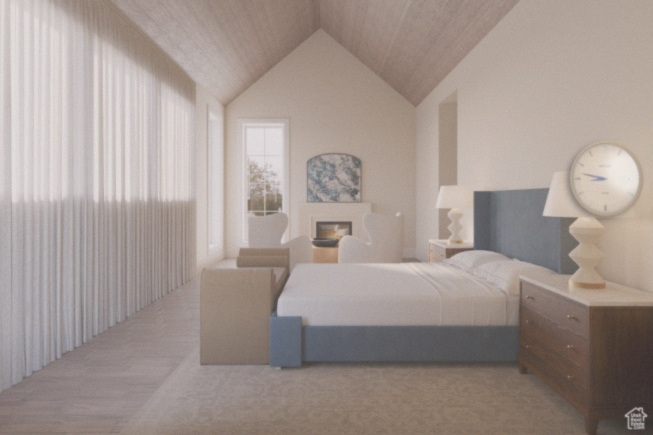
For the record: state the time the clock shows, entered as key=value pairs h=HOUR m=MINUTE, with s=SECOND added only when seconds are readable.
h=8 m=47
